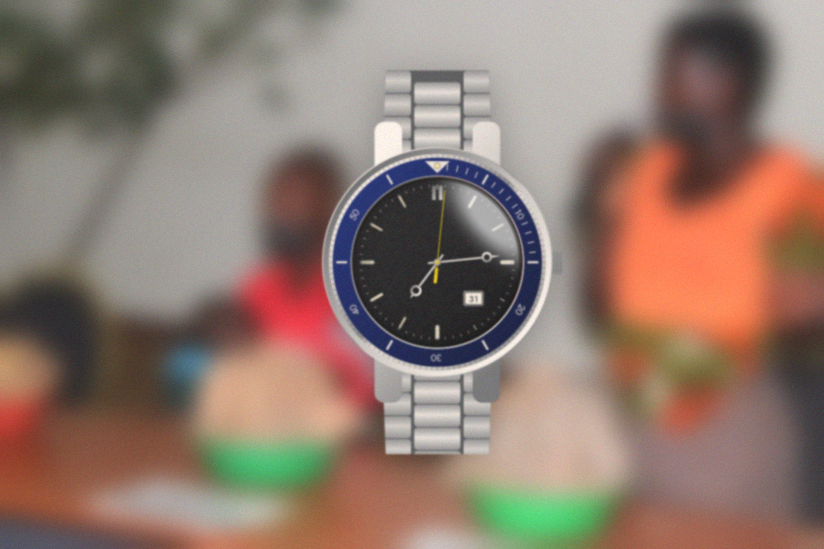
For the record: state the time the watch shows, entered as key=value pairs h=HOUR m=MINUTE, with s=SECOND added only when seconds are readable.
h=7 m=14 s=1
